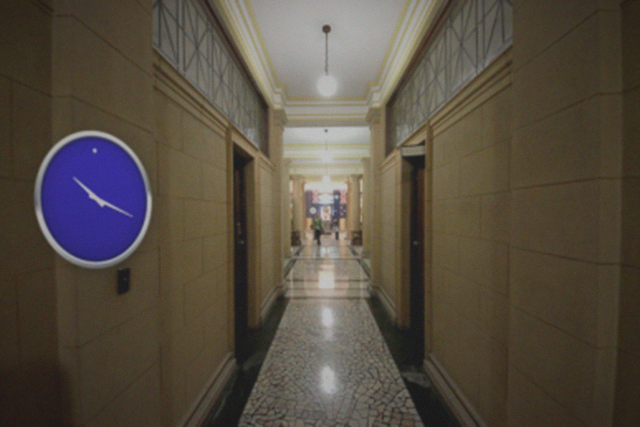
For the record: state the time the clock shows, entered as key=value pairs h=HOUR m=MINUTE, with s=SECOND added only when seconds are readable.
h=10 m=19
